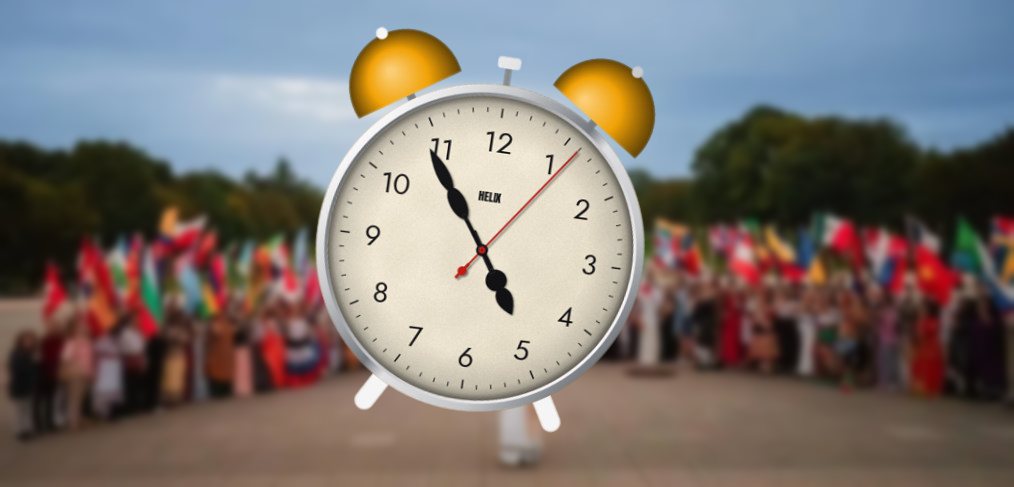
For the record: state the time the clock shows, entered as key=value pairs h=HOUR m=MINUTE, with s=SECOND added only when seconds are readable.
h=4 m=54 s=6
